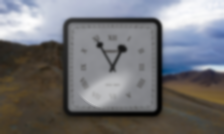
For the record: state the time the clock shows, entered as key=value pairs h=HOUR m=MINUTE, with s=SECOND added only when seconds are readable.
h=12 m=55
